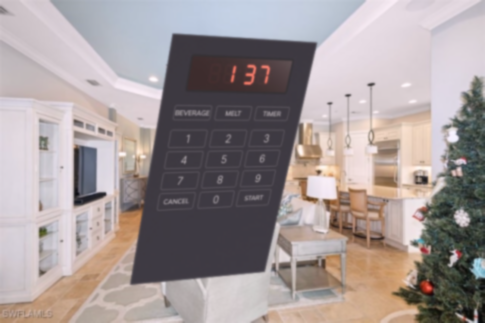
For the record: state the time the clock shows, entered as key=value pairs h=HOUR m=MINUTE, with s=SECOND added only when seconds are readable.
h=1 m=37
